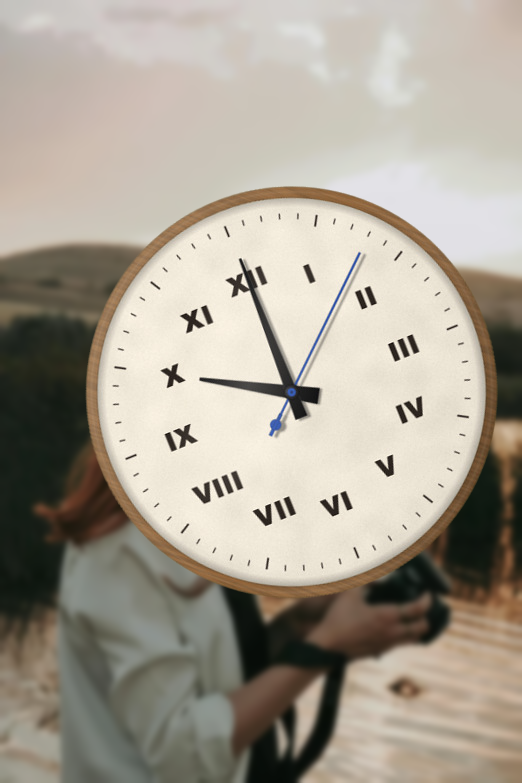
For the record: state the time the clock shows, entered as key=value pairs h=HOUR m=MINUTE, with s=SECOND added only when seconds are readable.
h=10 m=0 s=8
